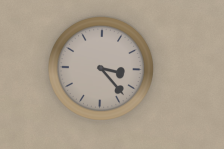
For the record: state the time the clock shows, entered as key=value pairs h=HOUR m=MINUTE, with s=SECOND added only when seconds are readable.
h=3 m=23
